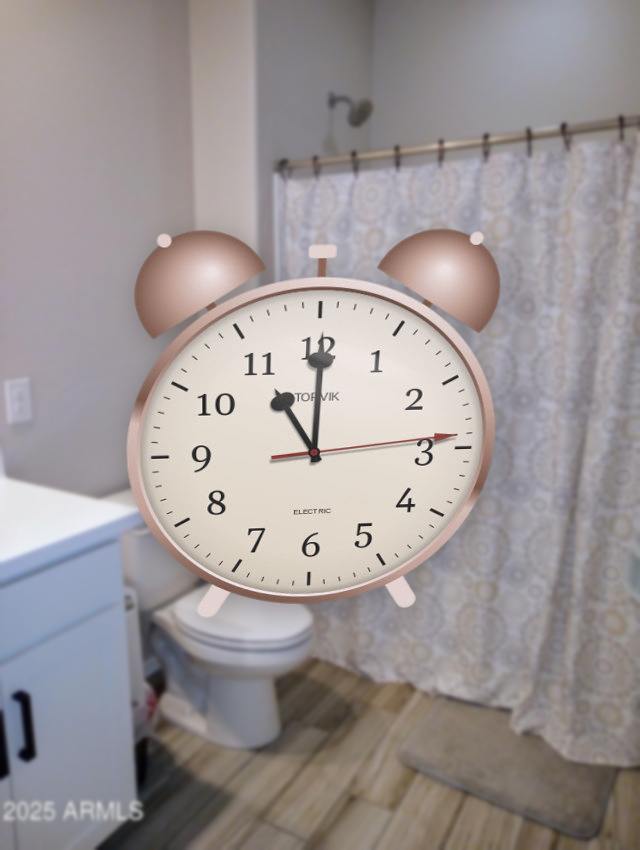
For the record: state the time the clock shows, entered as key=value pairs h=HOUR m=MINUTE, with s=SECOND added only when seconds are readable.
h=11 m=0 s=14
